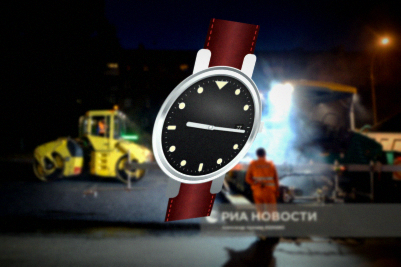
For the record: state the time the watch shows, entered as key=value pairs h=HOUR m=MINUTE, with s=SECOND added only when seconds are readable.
h=9 m=16
